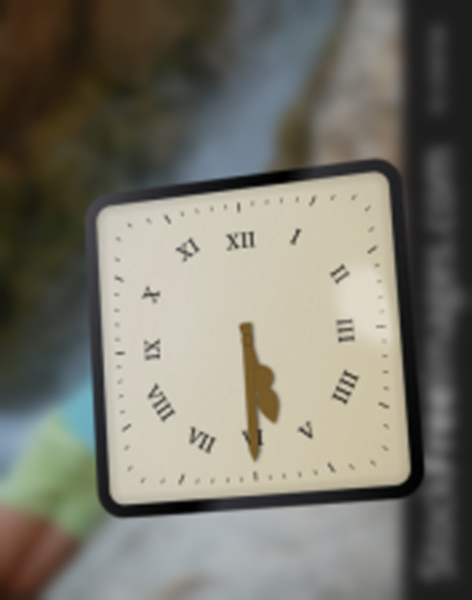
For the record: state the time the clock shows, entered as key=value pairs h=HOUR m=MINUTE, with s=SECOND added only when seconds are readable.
h=5 m=30
